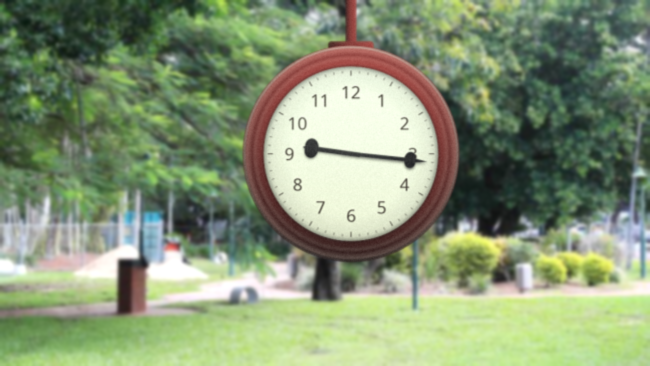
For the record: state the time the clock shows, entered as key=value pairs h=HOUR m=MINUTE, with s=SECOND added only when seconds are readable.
h=9 m=16
